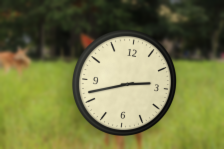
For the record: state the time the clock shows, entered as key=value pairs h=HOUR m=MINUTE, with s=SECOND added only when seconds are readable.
h=2 m=42
